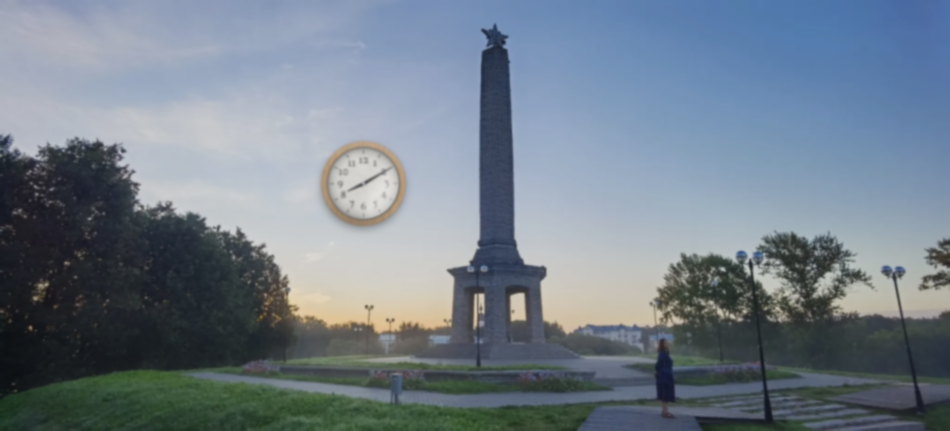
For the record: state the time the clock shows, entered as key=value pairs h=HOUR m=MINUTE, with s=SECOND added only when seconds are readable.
h=8 m=10
